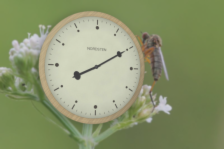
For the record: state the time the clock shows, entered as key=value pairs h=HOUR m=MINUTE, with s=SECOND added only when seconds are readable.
h=8 m=10
